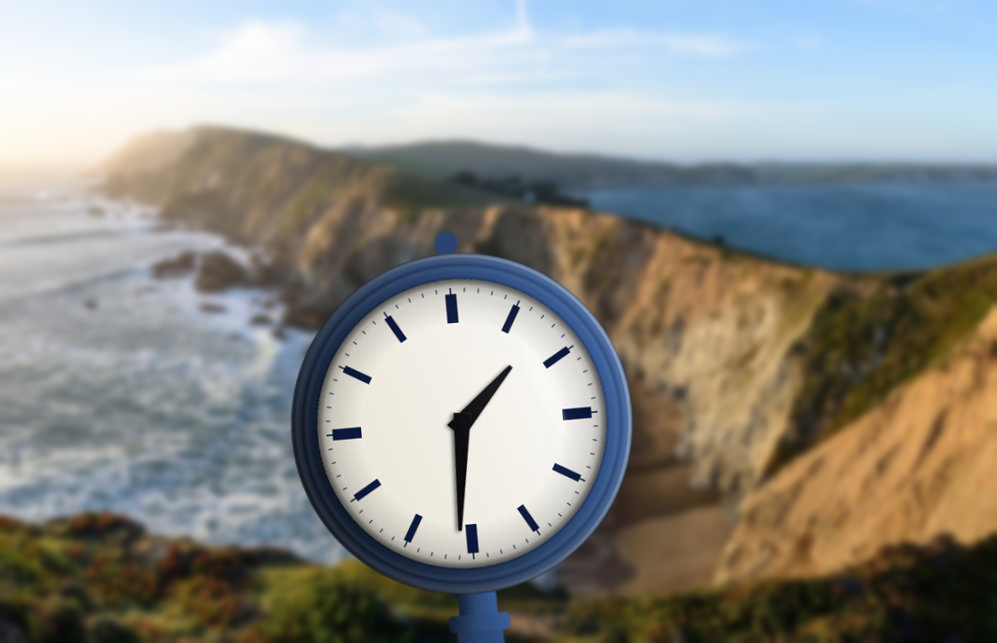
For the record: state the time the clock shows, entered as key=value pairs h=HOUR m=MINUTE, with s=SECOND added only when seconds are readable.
h=1 m=31
